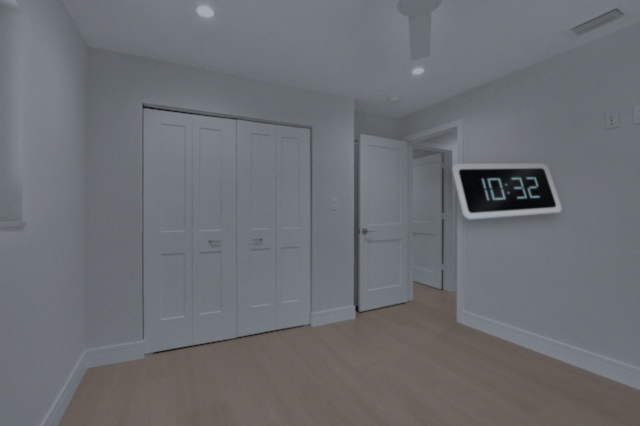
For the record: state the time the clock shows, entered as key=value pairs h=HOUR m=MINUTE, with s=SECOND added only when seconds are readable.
h=10 m=32
